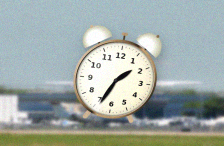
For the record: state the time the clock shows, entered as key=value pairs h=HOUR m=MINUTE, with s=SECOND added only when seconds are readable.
h=1 m=34
